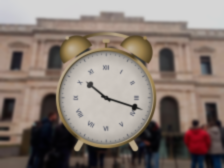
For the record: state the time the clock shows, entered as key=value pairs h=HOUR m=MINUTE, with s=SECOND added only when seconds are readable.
h=10 m=18
